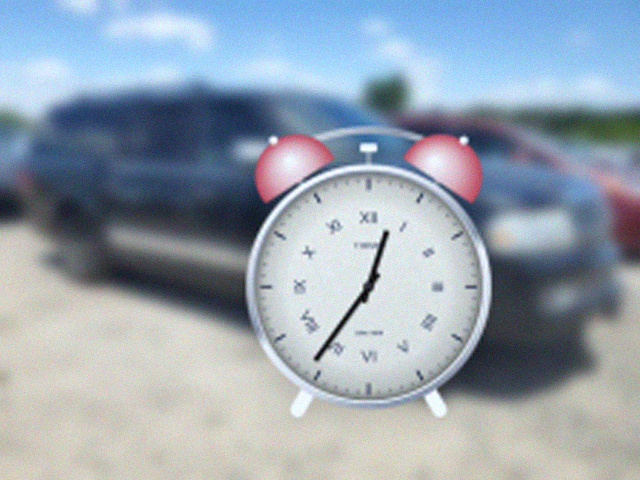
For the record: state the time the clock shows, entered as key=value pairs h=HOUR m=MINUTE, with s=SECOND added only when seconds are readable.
h=12 m=36
